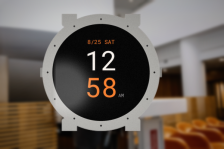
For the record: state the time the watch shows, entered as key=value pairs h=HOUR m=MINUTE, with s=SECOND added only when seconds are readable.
h=12 m=58
